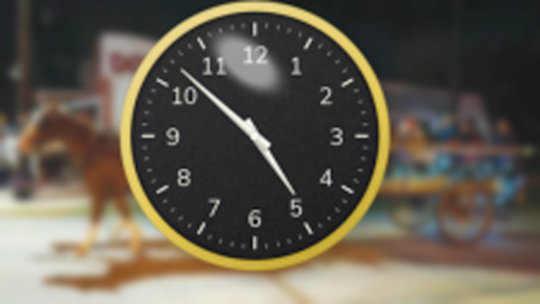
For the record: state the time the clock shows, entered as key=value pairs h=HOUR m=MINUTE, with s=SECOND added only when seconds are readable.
h=4 m=52
